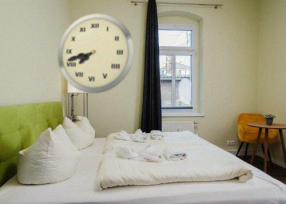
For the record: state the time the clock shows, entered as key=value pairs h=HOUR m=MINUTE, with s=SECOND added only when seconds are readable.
h=7 m=42
